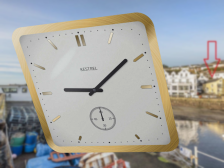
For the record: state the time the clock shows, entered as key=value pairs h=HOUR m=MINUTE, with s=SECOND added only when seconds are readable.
h=9 m=9
